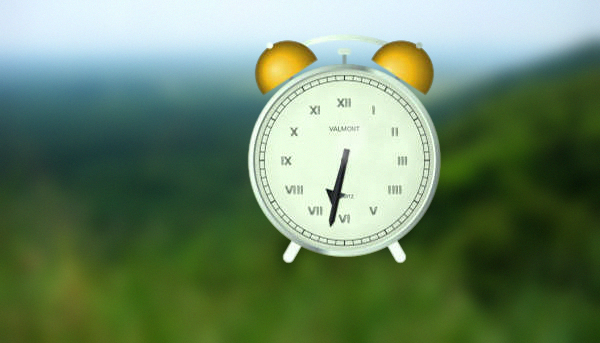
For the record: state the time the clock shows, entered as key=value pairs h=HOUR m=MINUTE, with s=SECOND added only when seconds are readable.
h=6 m=32
